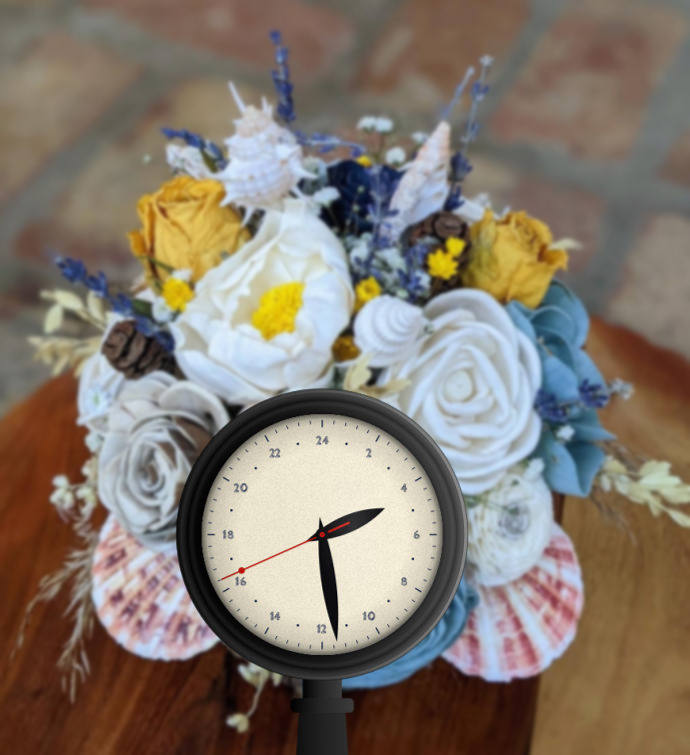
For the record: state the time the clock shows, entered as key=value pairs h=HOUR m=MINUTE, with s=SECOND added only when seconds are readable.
h=4 m=28 s=41
